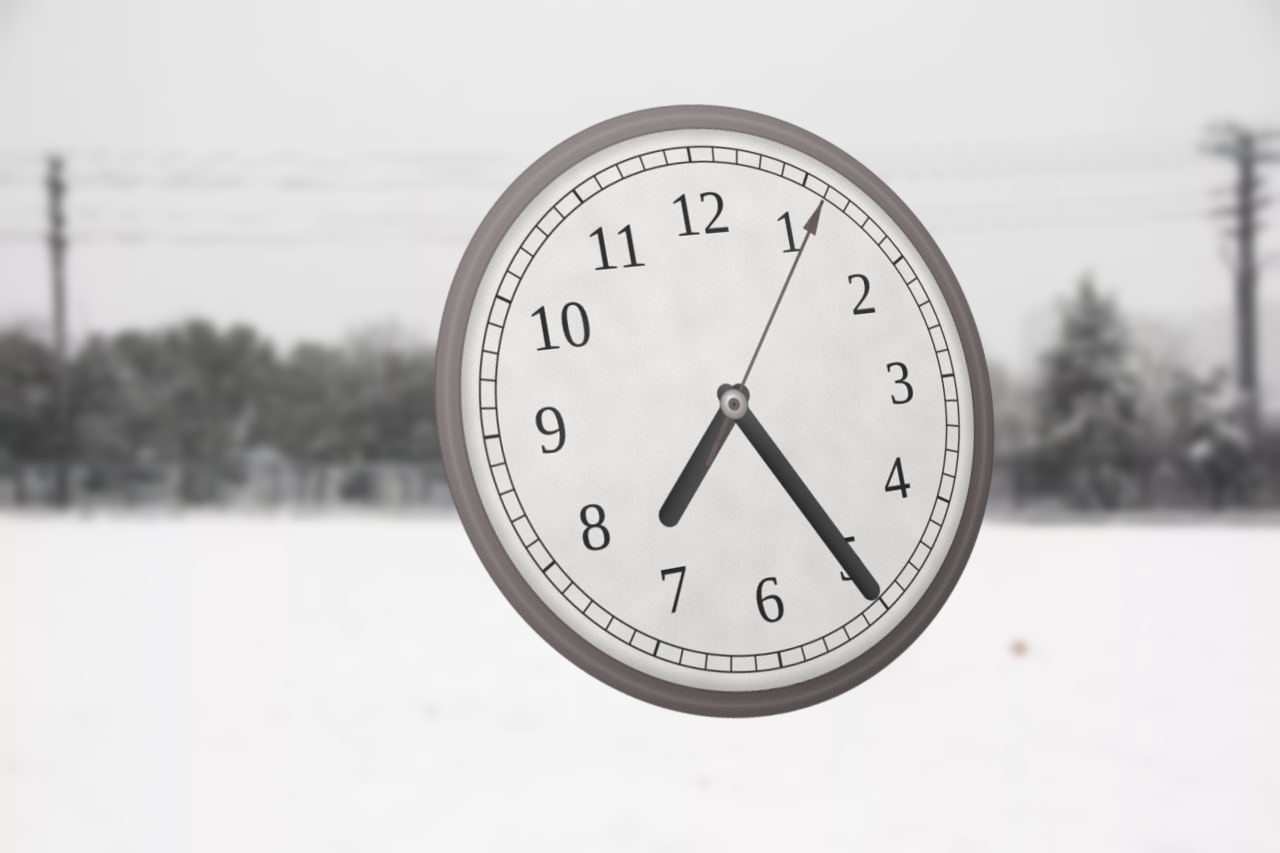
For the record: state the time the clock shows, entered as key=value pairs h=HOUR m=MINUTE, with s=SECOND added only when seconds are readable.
h=7 m=25 s=6
